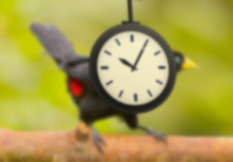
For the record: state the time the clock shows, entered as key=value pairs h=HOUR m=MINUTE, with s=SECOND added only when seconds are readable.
h=10 m=5
